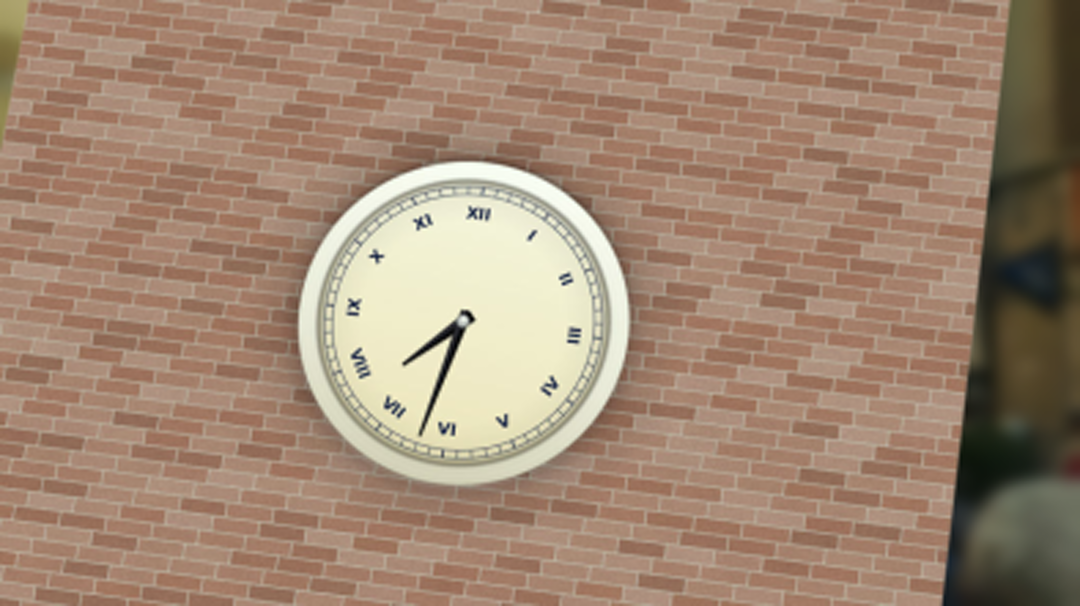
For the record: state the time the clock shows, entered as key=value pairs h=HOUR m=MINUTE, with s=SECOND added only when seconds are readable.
h=7 m=32
